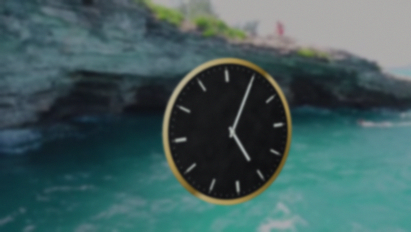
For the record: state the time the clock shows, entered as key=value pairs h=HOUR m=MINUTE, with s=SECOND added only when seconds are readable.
h=5 m=5
